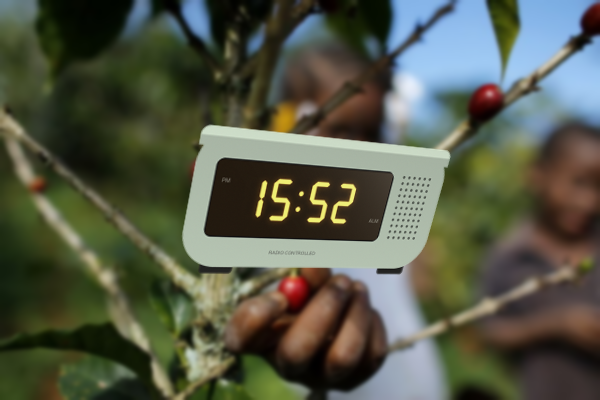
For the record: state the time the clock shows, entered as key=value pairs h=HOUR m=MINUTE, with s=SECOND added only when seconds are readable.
h=15 m=52
